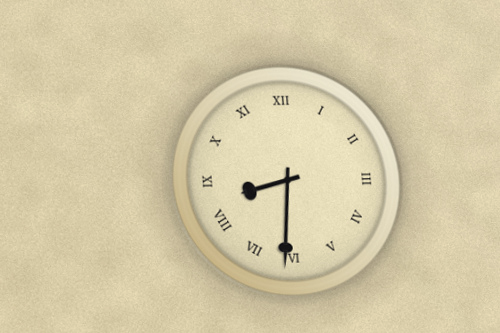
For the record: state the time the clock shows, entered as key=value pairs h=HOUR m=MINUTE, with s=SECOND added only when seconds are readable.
h=8 m=31
